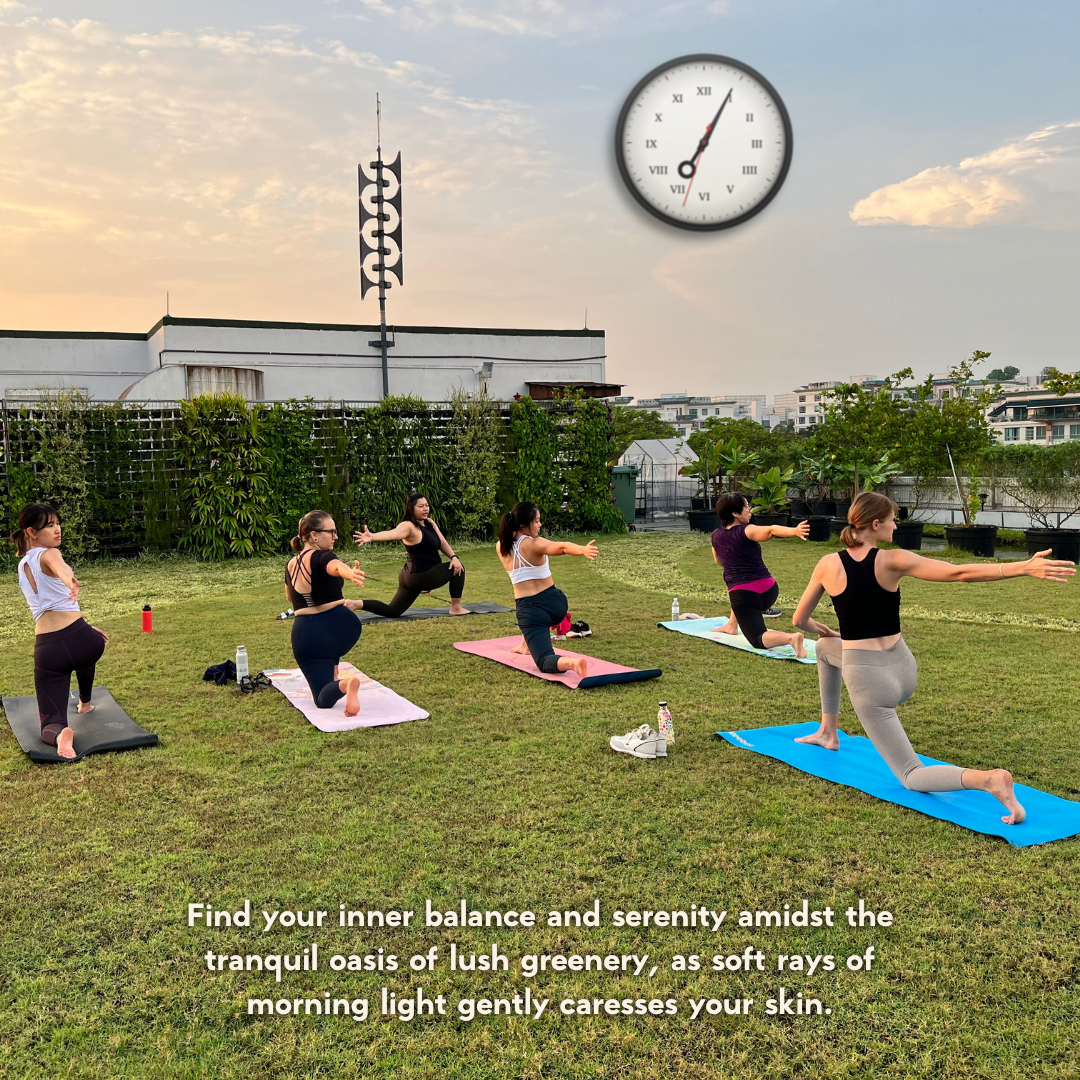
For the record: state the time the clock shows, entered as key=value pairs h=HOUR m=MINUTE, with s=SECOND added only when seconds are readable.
h=7 m=4 s=33
